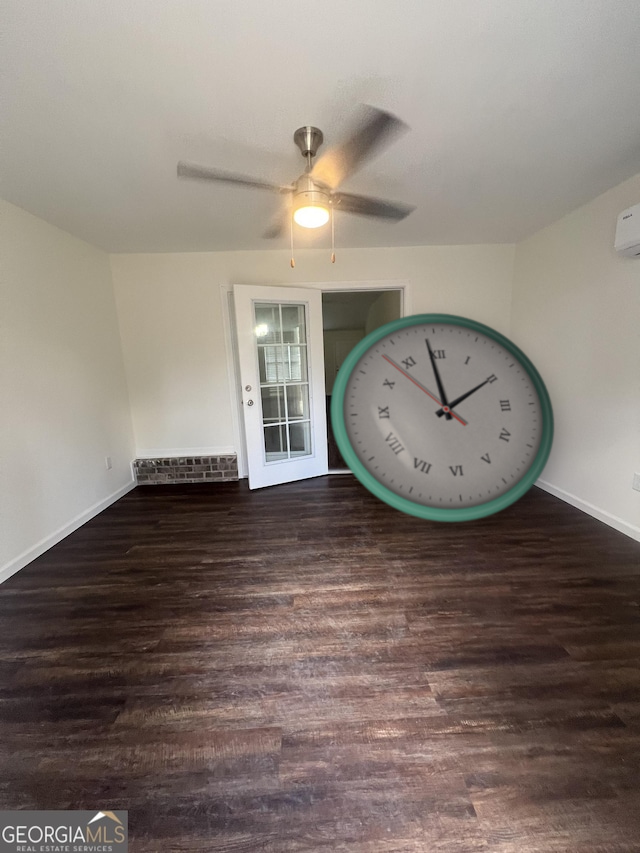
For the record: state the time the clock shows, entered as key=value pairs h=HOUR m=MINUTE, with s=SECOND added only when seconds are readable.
h=1 m=58 s=53
